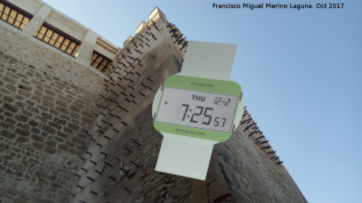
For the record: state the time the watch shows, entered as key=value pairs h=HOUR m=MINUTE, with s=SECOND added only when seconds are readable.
h=7 m=25
